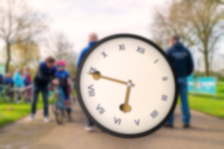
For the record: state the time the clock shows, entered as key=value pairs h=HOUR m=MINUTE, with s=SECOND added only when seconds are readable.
h=5 m=44
